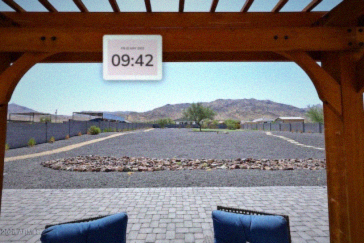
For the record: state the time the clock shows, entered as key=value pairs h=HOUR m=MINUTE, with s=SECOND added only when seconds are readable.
h=9 m=42
